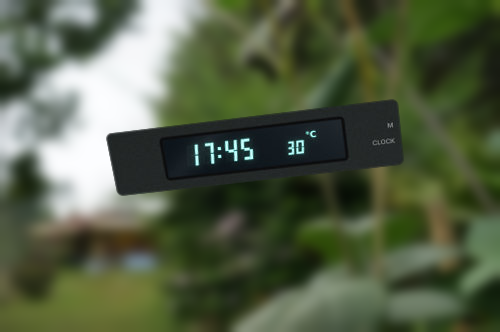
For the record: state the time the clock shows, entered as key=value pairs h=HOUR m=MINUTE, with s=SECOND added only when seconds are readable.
h=17 m=45
